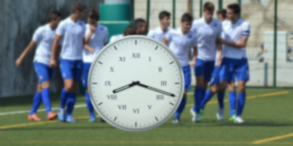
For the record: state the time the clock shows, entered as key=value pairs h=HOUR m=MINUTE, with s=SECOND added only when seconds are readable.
h=8 m=18
